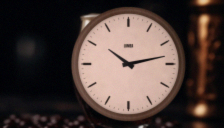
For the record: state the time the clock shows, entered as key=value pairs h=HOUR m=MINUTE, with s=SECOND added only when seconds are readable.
h=10 m=13
